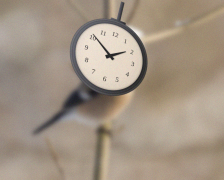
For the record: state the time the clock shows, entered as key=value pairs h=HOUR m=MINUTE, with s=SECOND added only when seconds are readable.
h=1 m=51
